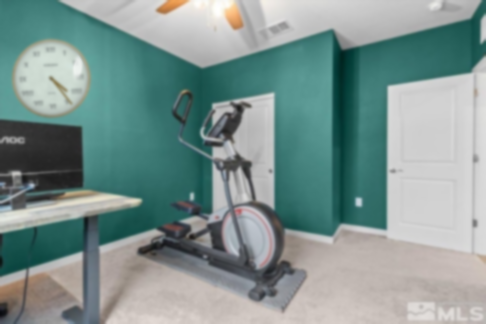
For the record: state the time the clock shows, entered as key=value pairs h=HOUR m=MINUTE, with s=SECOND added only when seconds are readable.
h=4 m=24
